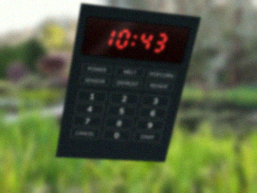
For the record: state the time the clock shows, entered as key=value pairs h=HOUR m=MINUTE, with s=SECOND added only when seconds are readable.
h=10 m=43
